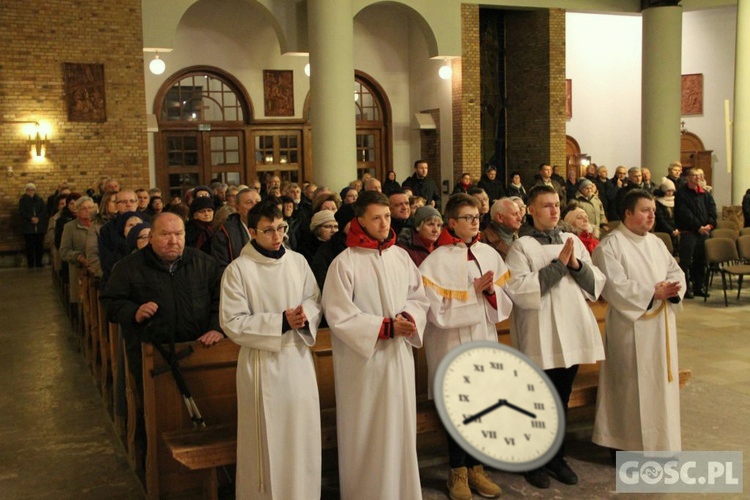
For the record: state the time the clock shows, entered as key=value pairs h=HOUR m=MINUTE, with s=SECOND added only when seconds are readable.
h=3 m=40
